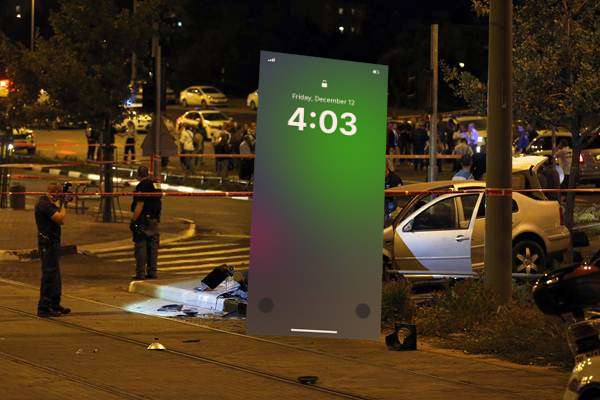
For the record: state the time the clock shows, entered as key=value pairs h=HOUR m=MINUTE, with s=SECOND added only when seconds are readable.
h=4 m=3
